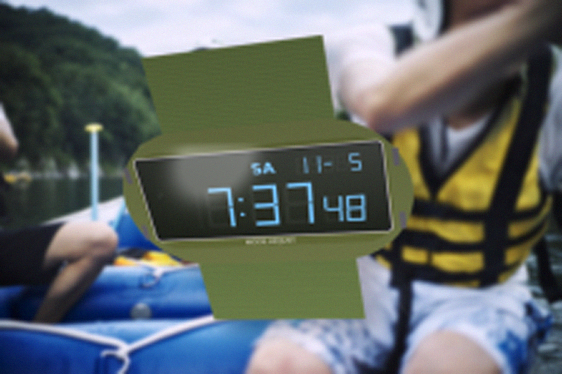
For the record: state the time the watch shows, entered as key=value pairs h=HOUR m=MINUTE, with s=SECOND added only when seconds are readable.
h=7 m=37 s=48
